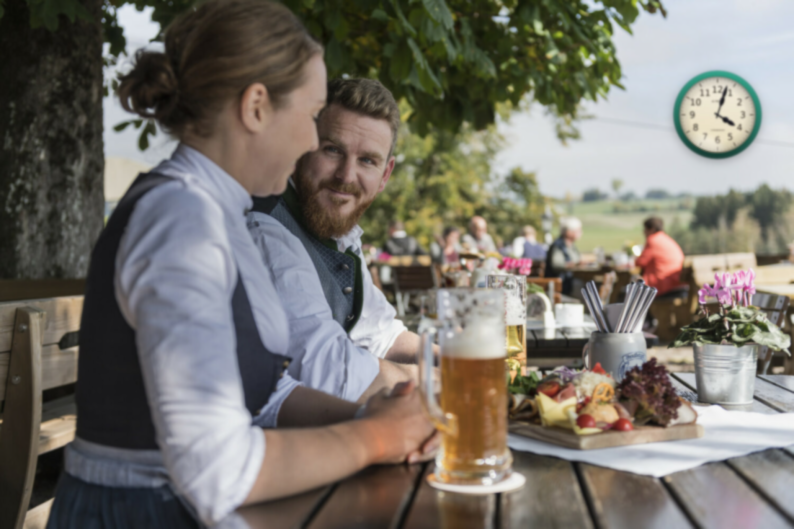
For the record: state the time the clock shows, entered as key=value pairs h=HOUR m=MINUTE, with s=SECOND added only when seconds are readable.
h=4 m=3
